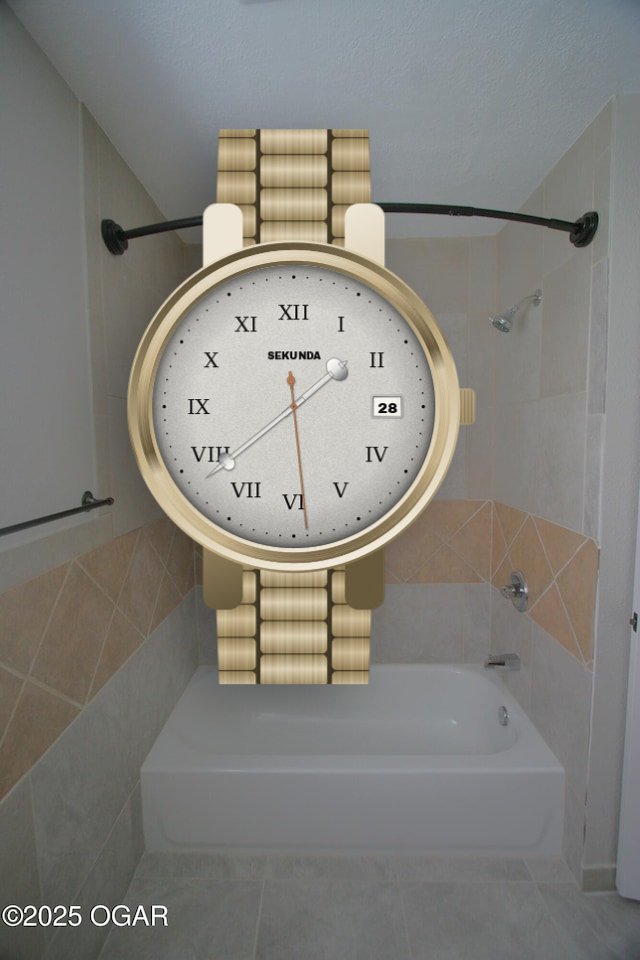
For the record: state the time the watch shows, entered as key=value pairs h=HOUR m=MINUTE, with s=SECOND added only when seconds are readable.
h=1 m=38 s=29
